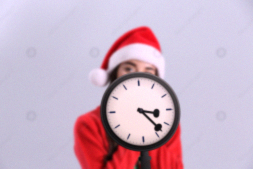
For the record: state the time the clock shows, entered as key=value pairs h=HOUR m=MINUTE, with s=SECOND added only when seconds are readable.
h=3 m=23
